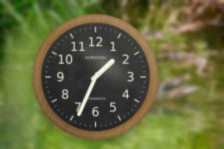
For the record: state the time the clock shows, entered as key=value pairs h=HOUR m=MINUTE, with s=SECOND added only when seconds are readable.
h=1 m=34
